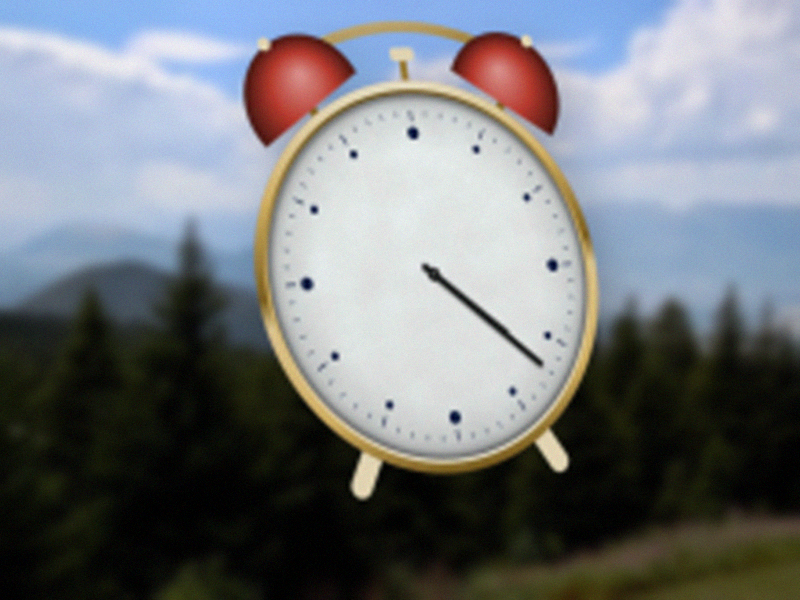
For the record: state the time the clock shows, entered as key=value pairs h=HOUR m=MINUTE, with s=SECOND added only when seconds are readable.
h=4 m=22
